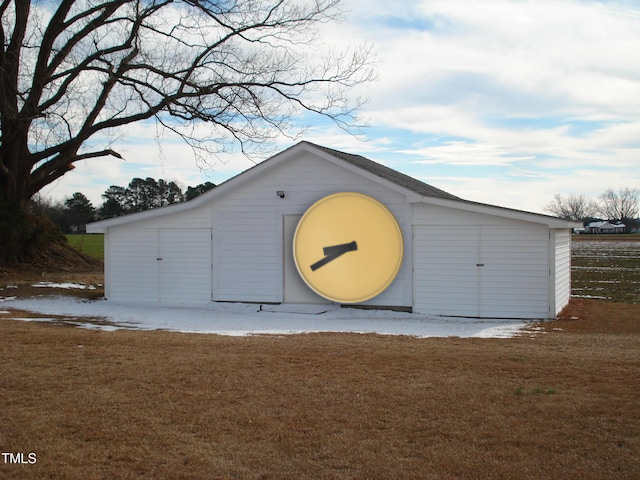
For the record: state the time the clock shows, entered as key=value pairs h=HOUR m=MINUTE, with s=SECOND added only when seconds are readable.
h=8 m=40
